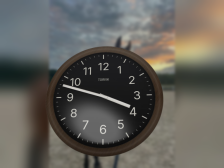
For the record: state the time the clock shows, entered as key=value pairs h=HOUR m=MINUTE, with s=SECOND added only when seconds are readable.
h=3 m=48
